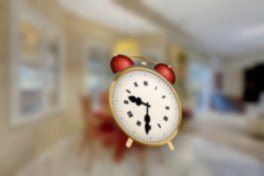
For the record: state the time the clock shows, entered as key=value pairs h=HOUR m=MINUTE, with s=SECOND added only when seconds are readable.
h=9 m=31
